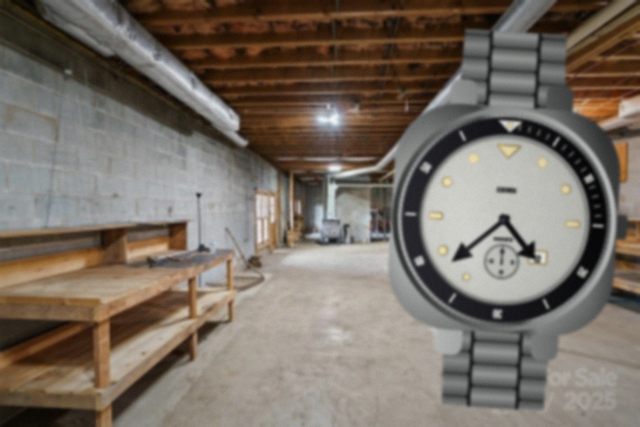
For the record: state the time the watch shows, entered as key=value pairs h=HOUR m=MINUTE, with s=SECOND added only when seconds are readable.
h=4 m=38
